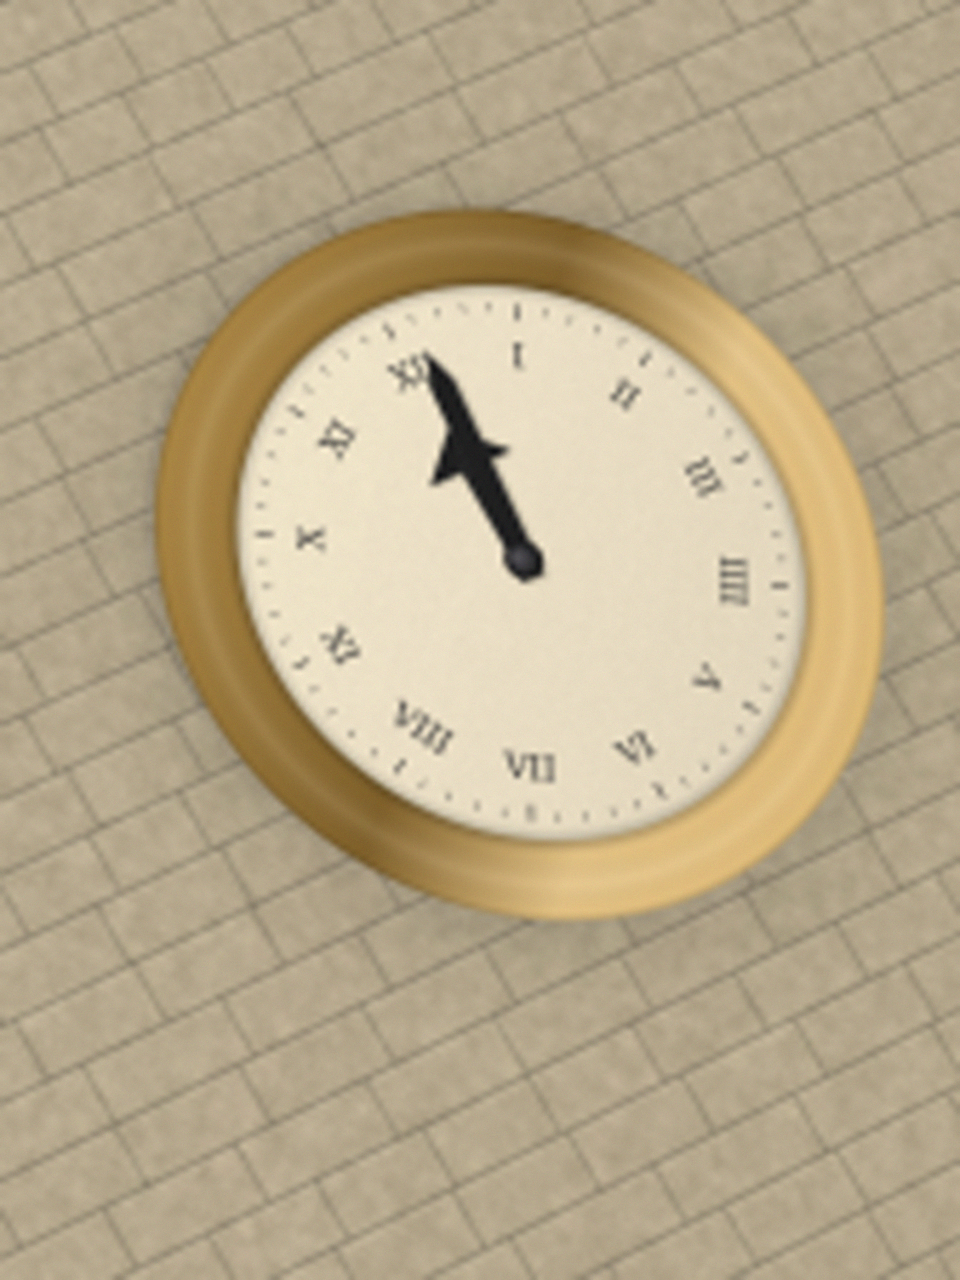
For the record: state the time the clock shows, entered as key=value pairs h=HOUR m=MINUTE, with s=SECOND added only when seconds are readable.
h=12 m=1
